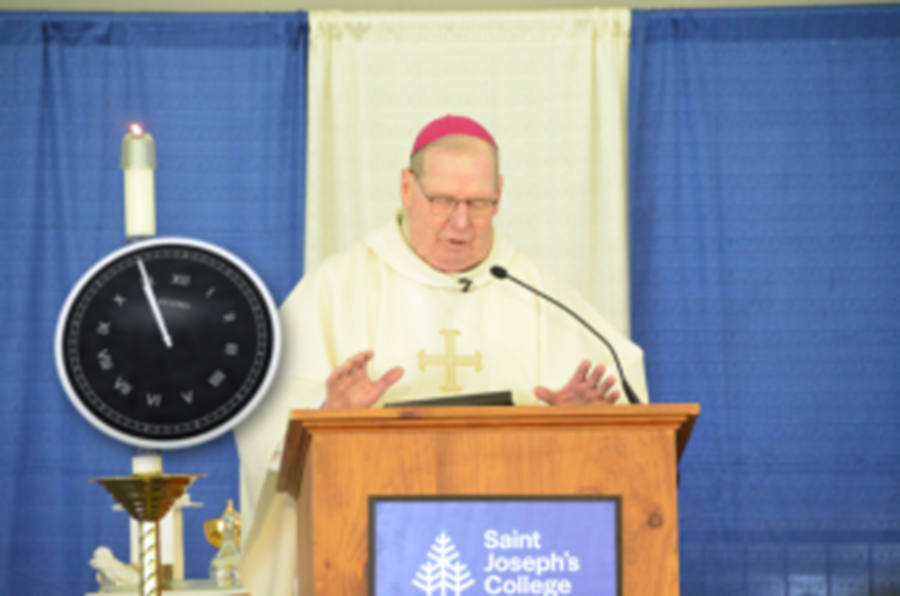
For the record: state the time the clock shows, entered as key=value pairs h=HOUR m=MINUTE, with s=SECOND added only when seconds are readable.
h=10 m=55
